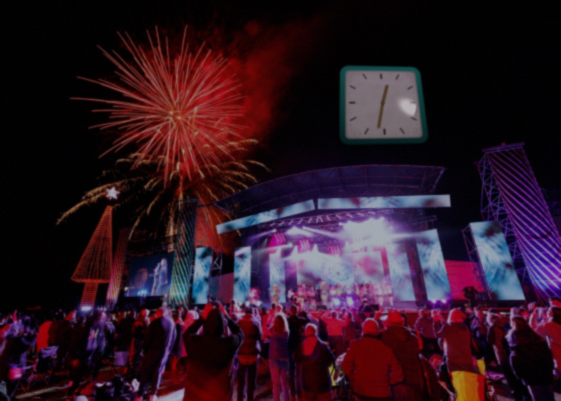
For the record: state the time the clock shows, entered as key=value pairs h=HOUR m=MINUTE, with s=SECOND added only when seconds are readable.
h=12 m=32
